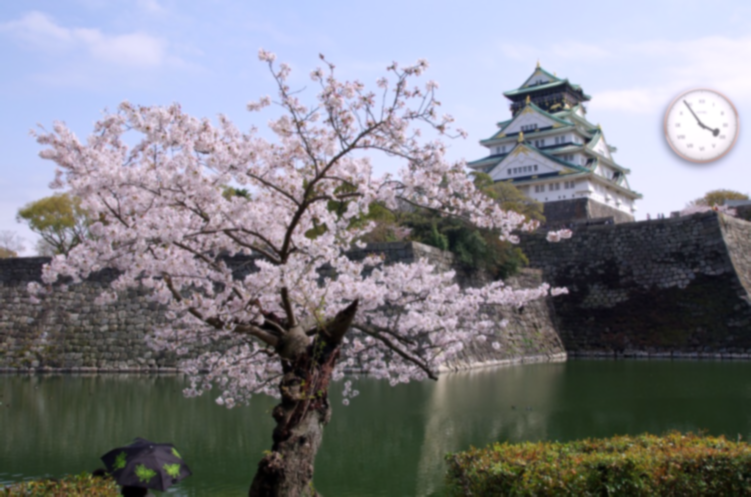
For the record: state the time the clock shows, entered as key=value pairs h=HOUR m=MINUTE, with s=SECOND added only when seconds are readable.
h=3 m=54
